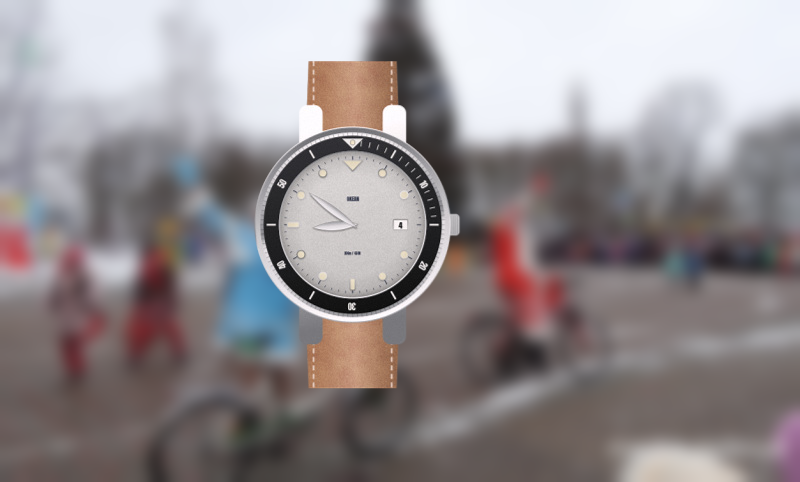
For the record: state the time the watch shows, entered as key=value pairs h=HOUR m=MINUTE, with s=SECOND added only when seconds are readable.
h=8 m=51
